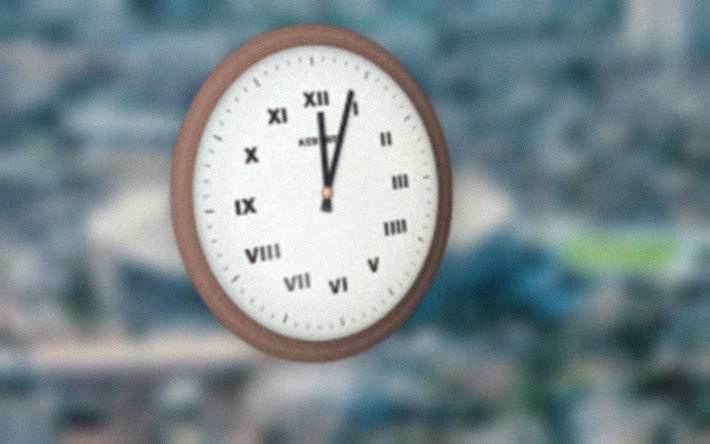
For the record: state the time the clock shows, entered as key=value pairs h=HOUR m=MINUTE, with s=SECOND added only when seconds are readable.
h=12 m=4
